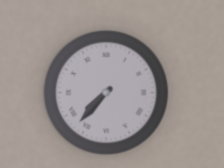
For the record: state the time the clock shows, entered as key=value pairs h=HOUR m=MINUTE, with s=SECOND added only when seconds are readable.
h=7 m=37
